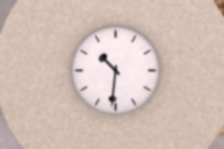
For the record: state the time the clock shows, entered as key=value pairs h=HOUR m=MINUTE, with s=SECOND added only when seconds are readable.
h=10 m=31
